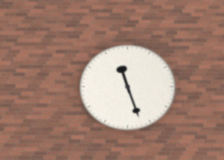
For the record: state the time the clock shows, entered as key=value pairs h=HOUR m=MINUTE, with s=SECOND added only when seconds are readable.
h=11 m=27
